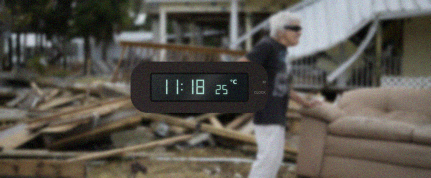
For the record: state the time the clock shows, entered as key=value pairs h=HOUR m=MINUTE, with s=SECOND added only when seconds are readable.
h=11 m=18
